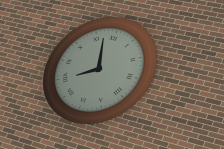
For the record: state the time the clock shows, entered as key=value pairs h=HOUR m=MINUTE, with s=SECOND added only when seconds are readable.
h=7 m=57
